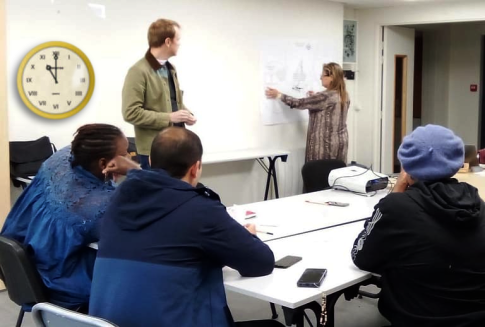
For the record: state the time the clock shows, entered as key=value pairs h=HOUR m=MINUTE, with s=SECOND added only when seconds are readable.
h=11 m=0
